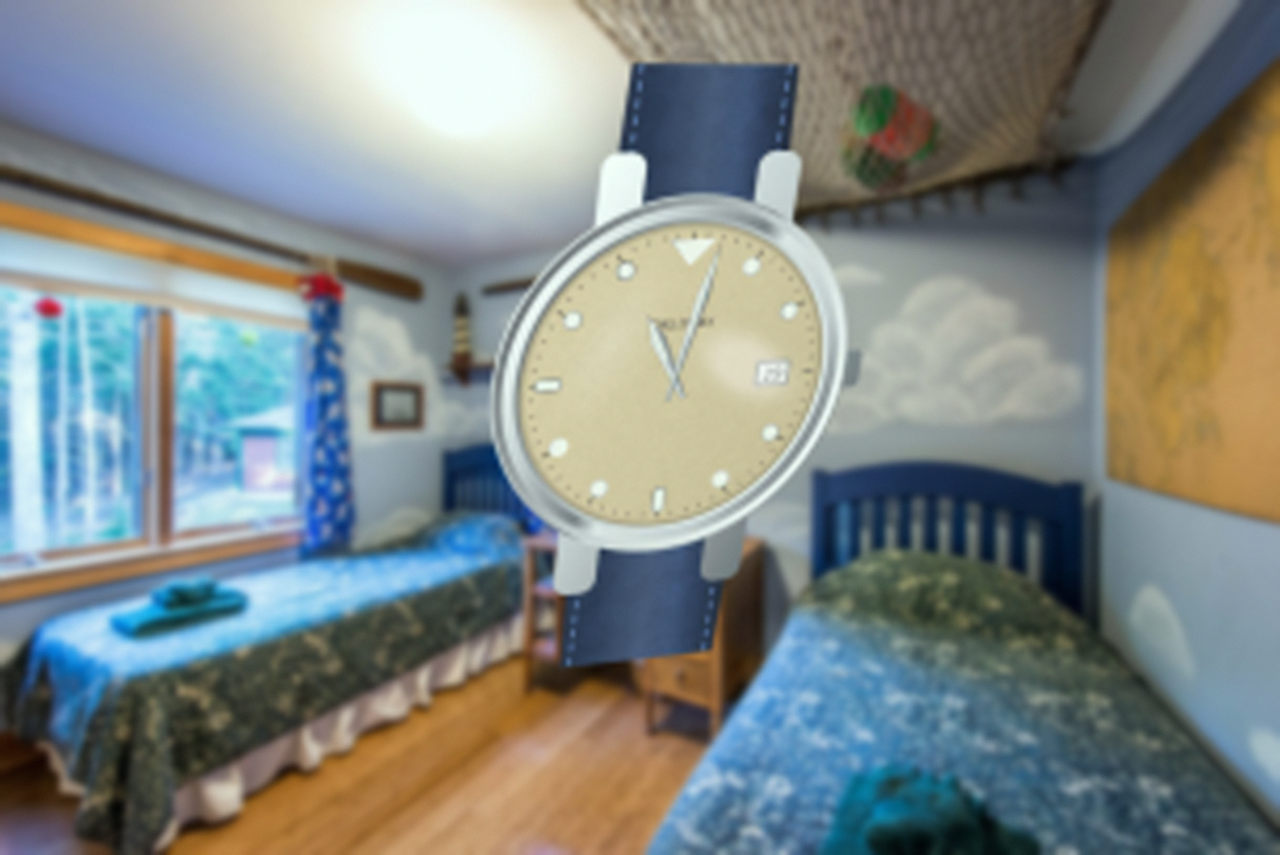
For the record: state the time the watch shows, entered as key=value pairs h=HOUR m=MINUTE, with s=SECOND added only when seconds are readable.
h=11 m=2
